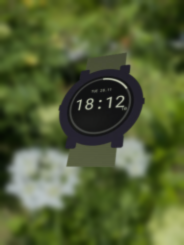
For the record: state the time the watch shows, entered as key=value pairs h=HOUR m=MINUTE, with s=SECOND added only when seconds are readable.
h=18 m=12
